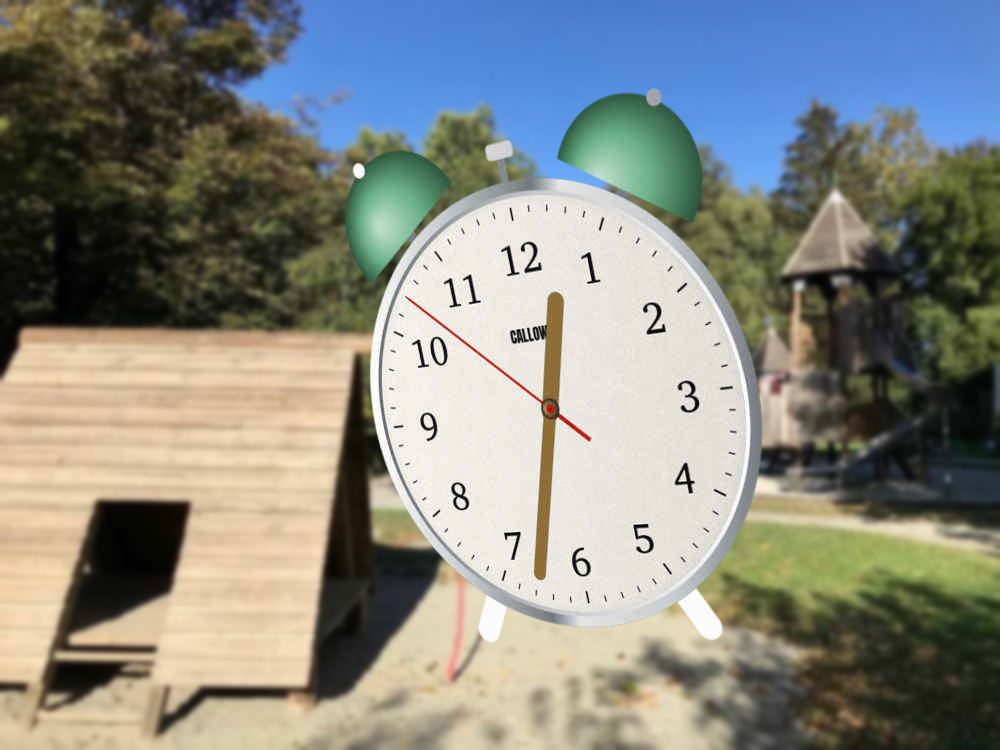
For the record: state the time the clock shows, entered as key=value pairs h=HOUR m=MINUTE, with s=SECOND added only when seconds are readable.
h=12 m=32 s=52
